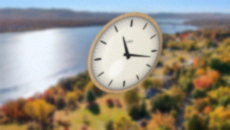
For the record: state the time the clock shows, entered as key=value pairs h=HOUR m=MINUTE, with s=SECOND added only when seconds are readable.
h=11 m=17
